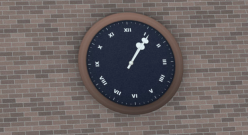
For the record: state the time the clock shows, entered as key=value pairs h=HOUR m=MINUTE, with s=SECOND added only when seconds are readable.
h=1 m=6
